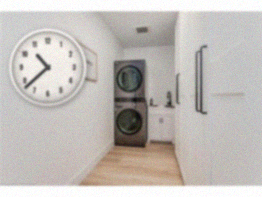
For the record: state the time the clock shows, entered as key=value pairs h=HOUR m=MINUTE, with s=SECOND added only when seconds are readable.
h=10 m=38
